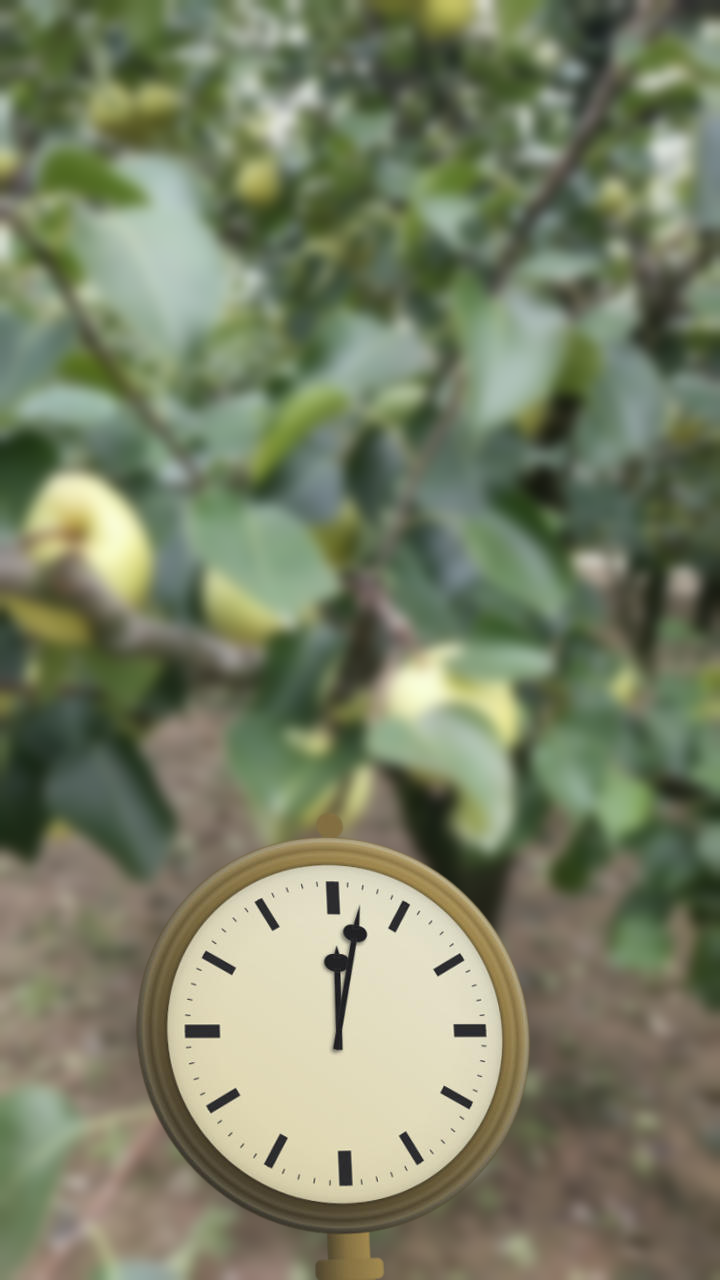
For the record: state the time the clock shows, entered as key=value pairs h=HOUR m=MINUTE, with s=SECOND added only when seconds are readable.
h=12 m=2
